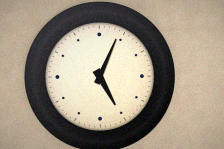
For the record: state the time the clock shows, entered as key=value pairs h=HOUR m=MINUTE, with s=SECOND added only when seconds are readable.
h=5 m=4
